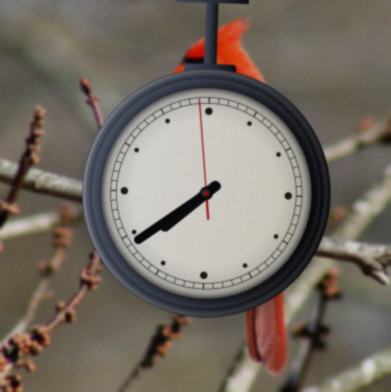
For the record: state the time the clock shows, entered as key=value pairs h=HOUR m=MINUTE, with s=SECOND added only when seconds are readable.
h=7 m=38 s=59
